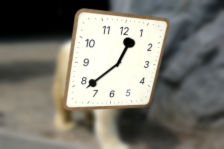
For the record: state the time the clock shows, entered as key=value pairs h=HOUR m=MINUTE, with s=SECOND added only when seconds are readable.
h=12 m=38
